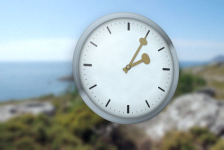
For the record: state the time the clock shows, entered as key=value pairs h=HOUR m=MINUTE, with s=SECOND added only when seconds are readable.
h=2 m=5
